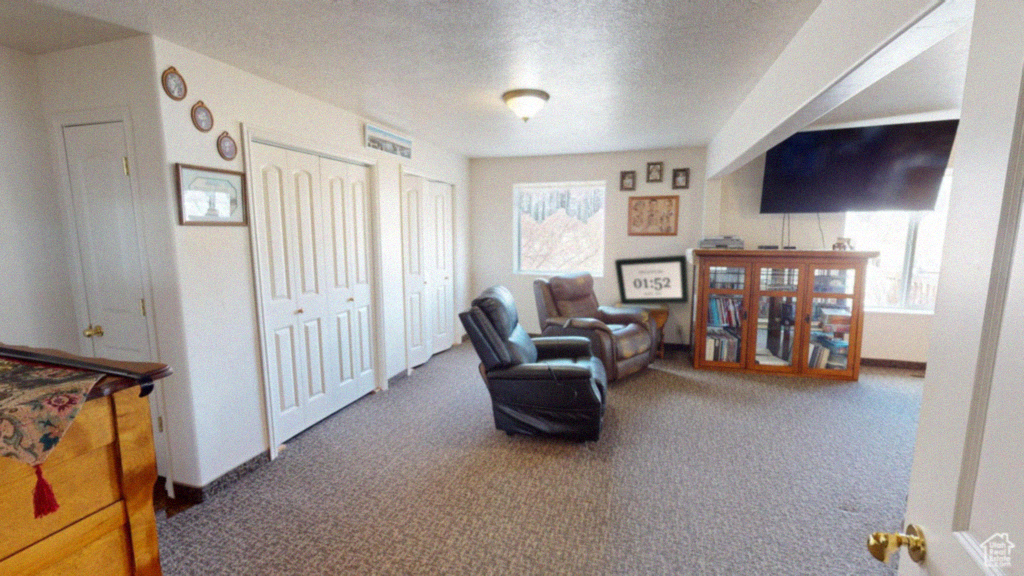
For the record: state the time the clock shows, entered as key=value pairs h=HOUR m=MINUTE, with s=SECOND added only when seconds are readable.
h=1 m=52
